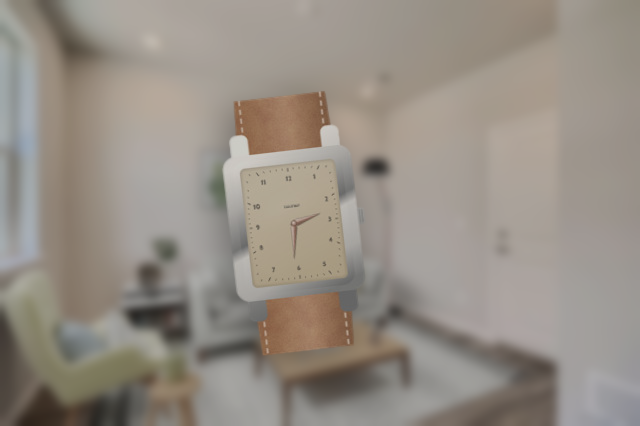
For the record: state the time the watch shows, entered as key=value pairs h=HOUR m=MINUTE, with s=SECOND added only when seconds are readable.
h=2 m=31
